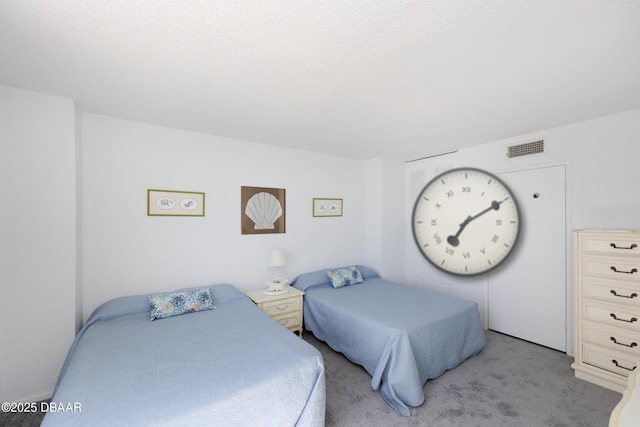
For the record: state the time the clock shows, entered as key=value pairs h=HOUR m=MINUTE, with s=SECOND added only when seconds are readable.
h=7 m=10
